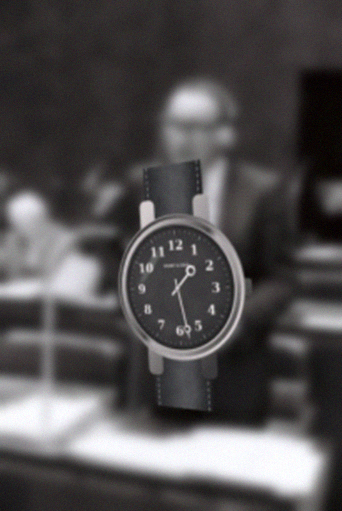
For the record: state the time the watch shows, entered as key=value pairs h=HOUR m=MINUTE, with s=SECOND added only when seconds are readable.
h=1 m=28
